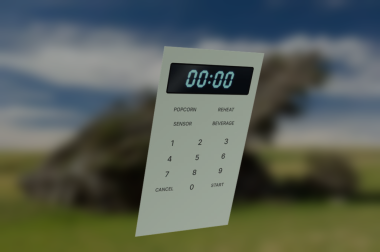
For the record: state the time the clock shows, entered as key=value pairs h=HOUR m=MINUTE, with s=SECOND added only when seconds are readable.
h=0 m=0
